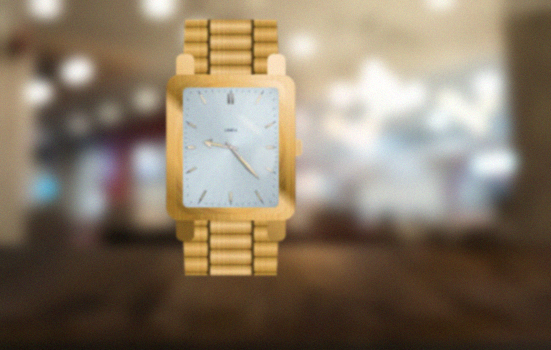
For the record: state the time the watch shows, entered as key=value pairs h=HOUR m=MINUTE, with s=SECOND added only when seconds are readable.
h=9 m=23
